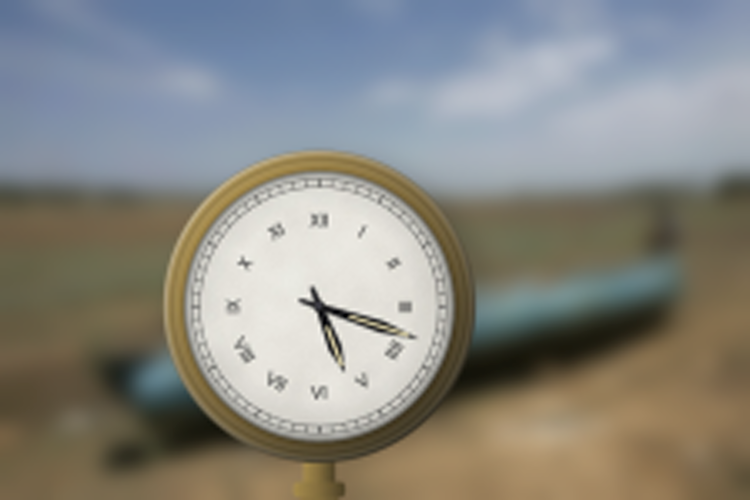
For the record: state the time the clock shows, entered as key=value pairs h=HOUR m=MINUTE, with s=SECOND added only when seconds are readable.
h=5 m=18
